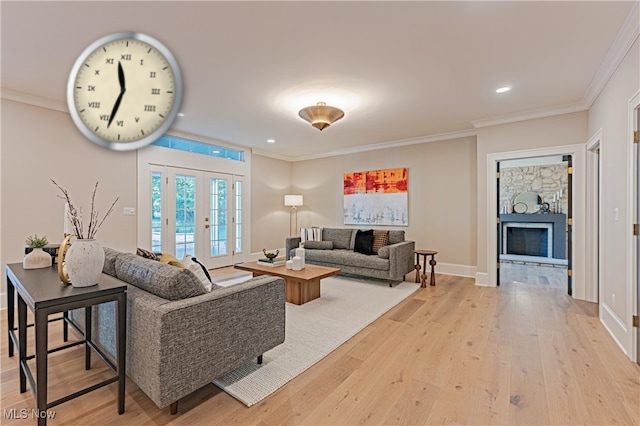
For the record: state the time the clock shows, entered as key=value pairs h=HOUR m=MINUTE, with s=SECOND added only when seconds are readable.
h=11 m=33
